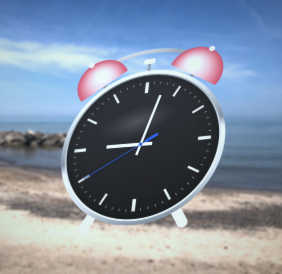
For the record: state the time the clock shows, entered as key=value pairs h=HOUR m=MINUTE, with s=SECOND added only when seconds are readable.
h=9 m=2 s=40
